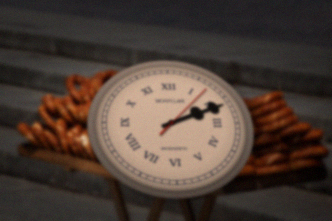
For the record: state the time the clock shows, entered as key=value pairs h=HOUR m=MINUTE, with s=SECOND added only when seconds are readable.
h=2 m=11 s=7
